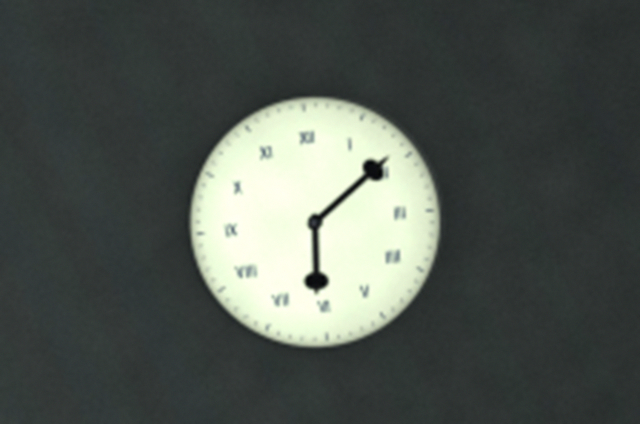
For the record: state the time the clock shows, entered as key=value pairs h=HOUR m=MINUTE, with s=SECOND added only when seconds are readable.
h=6 m=9
